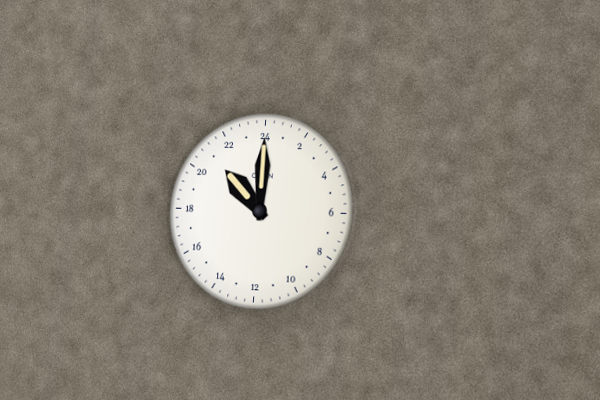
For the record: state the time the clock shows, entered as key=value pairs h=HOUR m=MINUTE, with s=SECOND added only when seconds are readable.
h=21 m=0
